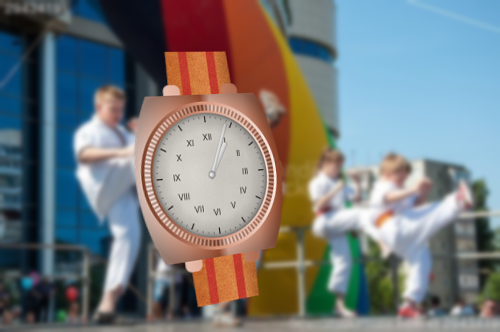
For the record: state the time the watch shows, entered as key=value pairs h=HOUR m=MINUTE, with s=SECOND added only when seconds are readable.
h=1 m=4
